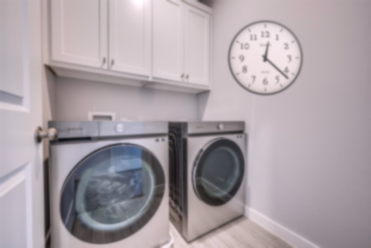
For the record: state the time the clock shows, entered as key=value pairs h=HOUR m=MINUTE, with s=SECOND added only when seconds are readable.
h=12 m=22
